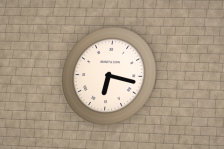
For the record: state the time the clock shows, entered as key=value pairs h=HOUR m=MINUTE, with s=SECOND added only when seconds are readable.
h=6 m=17
